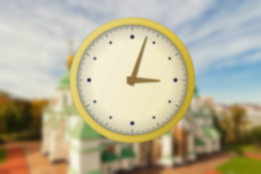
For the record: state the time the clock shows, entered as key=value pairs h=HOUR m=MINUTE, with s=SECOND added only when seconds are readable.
h=3 m=3
